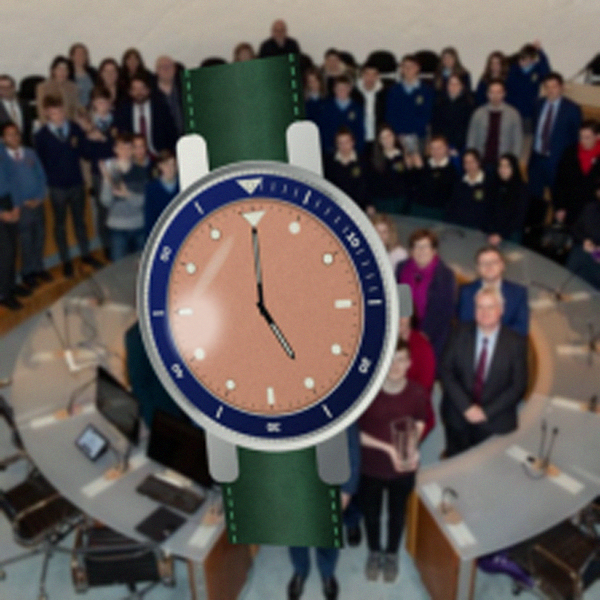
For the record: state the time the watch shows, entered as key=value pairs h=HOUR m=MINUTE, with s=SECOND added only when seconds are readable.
h=5 m=0
